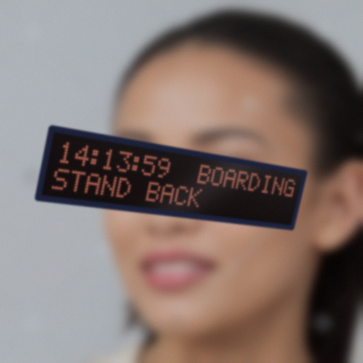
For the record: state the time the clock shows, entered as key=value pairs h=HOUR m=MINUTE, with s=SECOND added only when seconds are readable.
h=14 m=13 s=59
